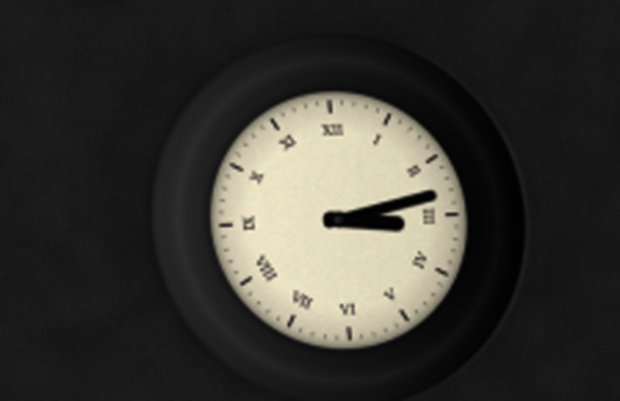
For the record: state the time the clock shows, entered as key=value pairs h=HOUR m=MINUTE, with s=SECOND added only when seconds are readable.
h=3 m=13
